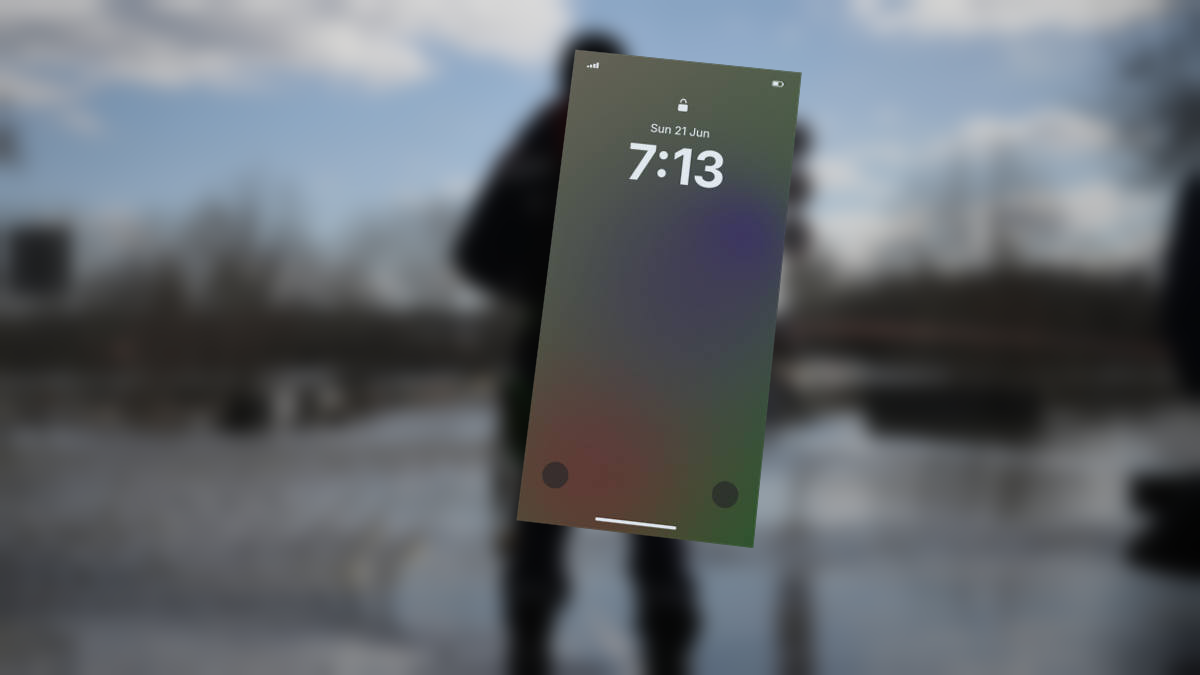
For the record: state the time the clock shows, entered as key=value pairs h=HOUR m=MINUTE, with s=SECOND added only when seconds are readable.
h=7 m=13
